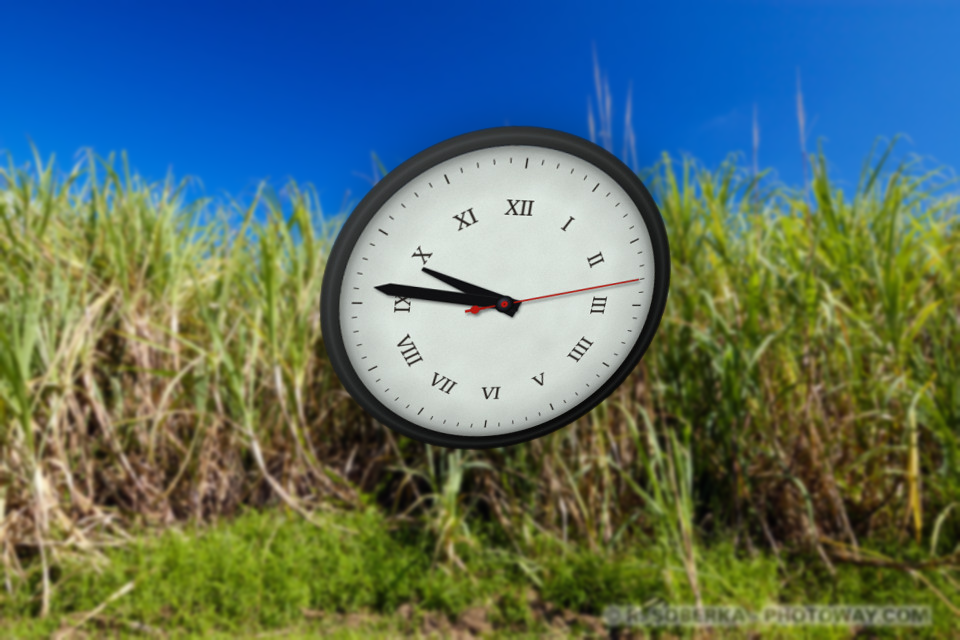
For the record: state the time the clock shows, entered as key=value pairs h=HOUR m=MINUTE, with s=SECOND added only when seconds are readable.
h=9 m=46 s=13
